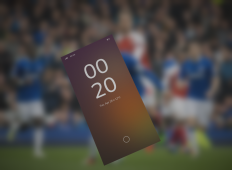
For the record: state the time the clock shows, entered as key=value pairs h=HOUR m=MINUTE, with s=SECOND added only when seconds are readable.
h=0 m=20
